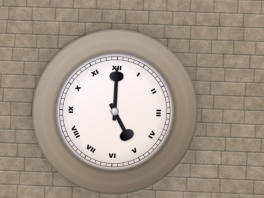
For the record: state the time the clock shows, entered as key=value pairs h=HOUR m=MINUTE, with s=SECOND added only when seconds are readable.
h=5 m=0
